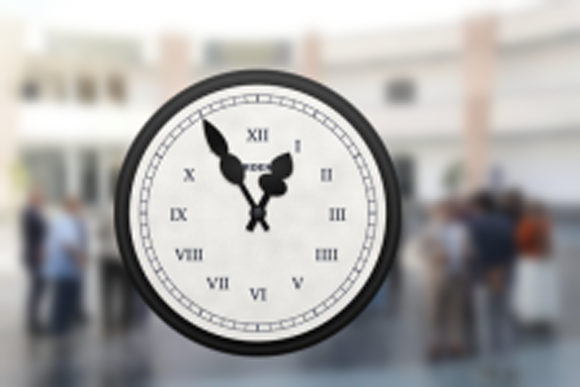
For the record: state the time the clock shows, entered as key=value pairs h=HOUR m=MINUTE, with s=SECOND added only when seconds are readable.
h=12 m=55
